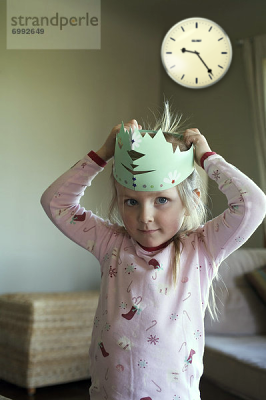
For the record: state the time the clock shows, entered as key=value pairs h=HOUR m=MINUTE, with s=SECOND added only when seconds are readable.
h=9 m=24
